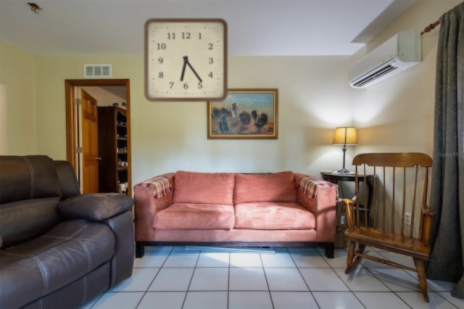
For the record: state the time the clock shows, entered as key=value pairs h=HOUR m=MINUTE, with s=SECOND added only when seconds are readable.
h=6 m=24
